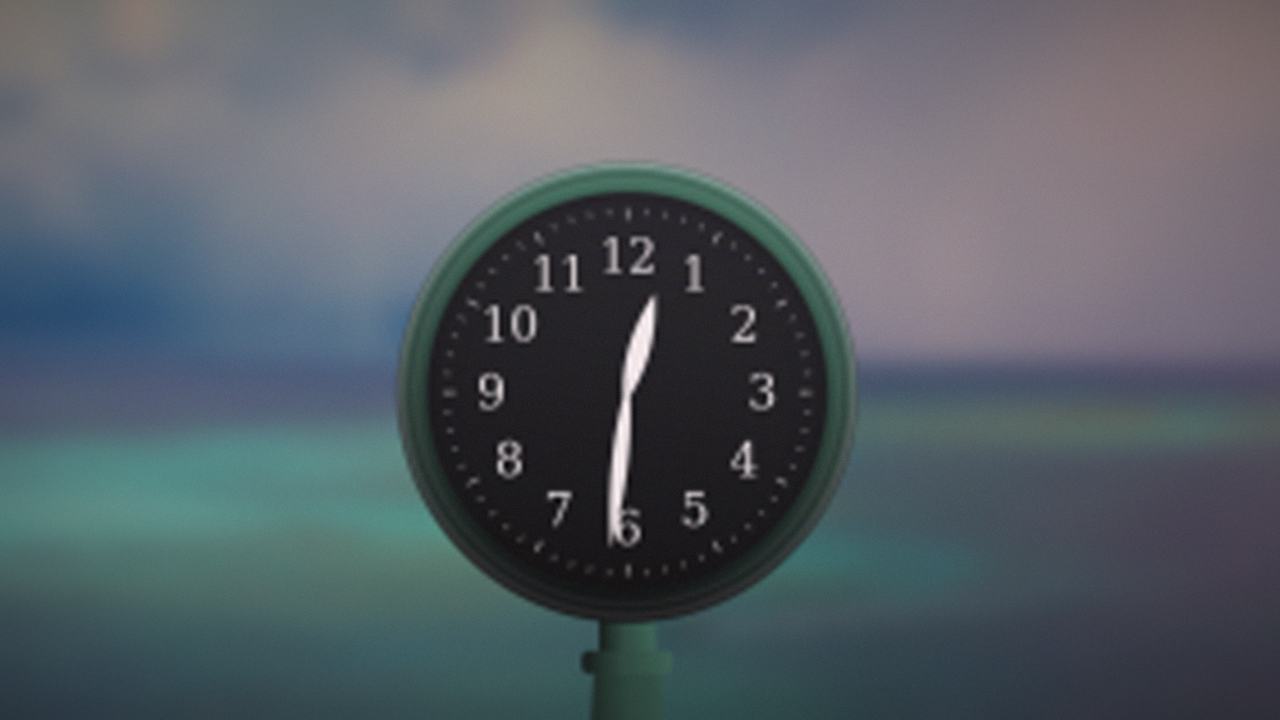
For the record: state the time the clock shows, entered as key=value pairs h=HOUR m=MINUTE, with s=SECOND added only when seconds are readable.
h=12 m=31
